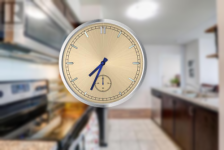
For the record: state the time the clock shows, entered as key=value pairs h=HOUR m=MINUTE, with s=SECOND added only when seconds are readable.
h=7 m=34
